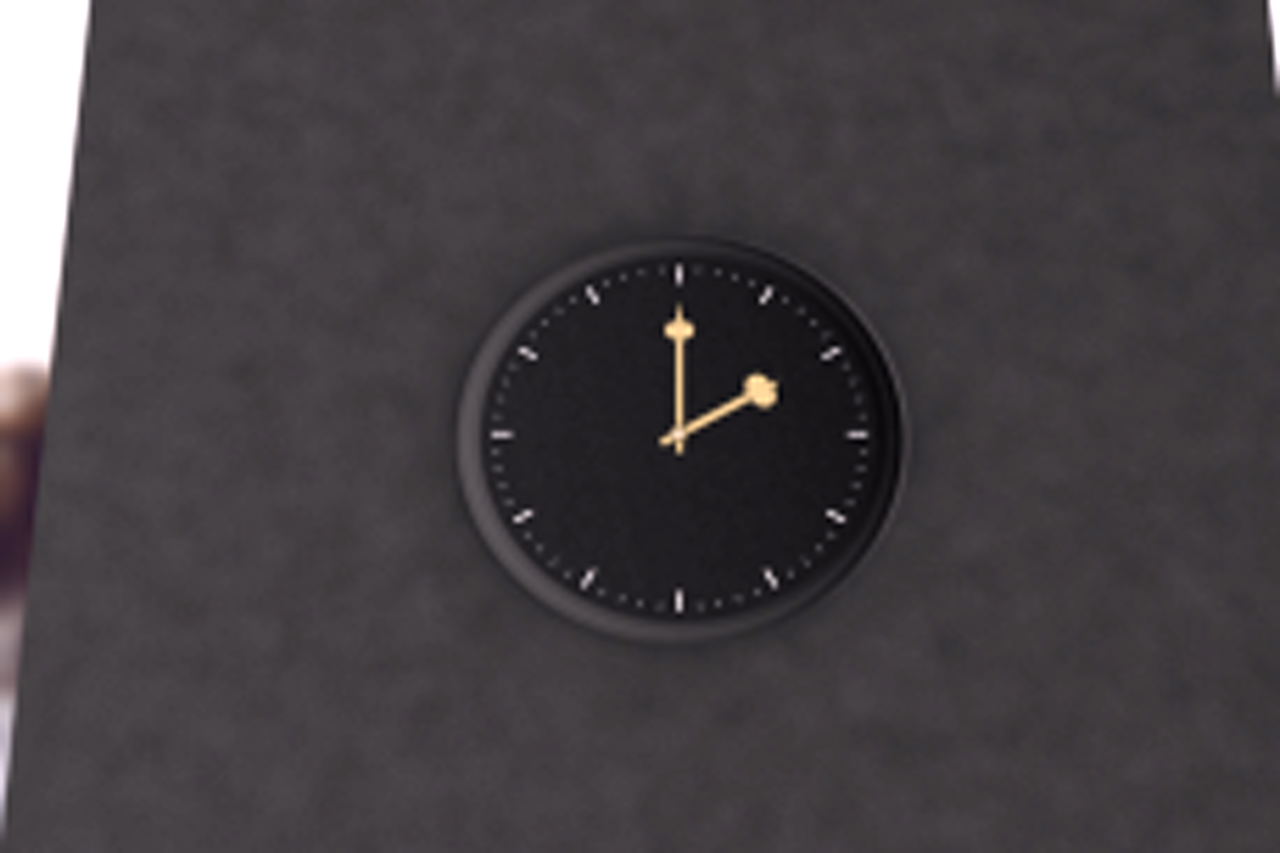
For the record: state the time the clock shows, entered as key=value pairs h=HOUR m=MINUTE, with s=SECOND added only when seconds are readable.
h=2 m=0
